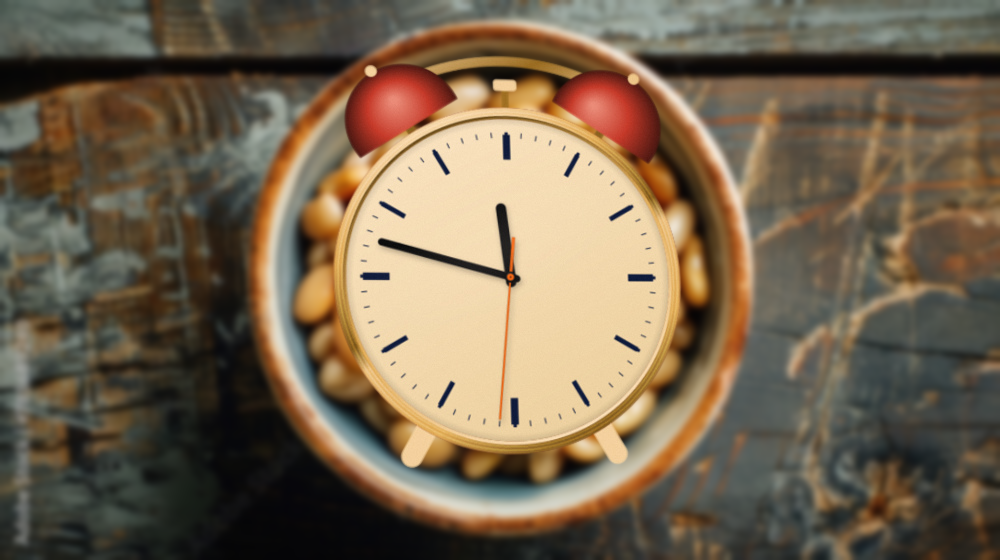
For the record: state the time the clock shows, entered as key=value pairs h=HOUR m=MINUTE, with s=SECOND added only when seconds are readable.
h=11 m=47 s=31
